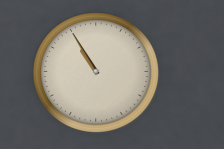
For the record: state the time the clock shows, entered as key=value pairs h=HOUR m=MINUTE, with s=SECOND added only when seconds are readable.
h=10 m=55
